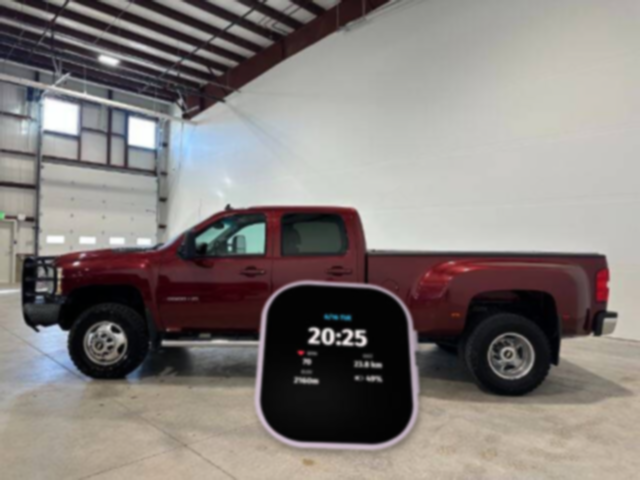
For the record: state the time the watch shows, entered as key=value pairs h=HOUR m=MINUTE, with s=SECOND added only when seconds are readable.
h=20 m=25
